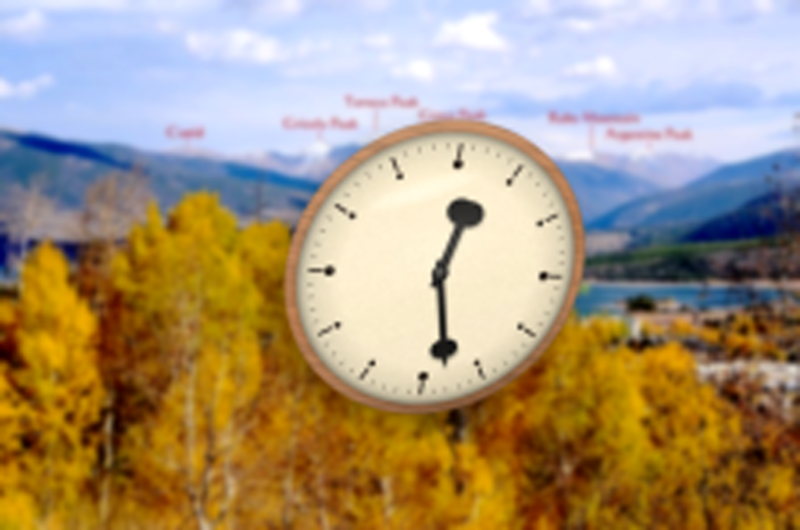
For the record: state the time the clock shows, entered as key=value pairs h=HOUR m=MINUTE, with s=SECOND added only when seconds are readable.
h=12 m=28
